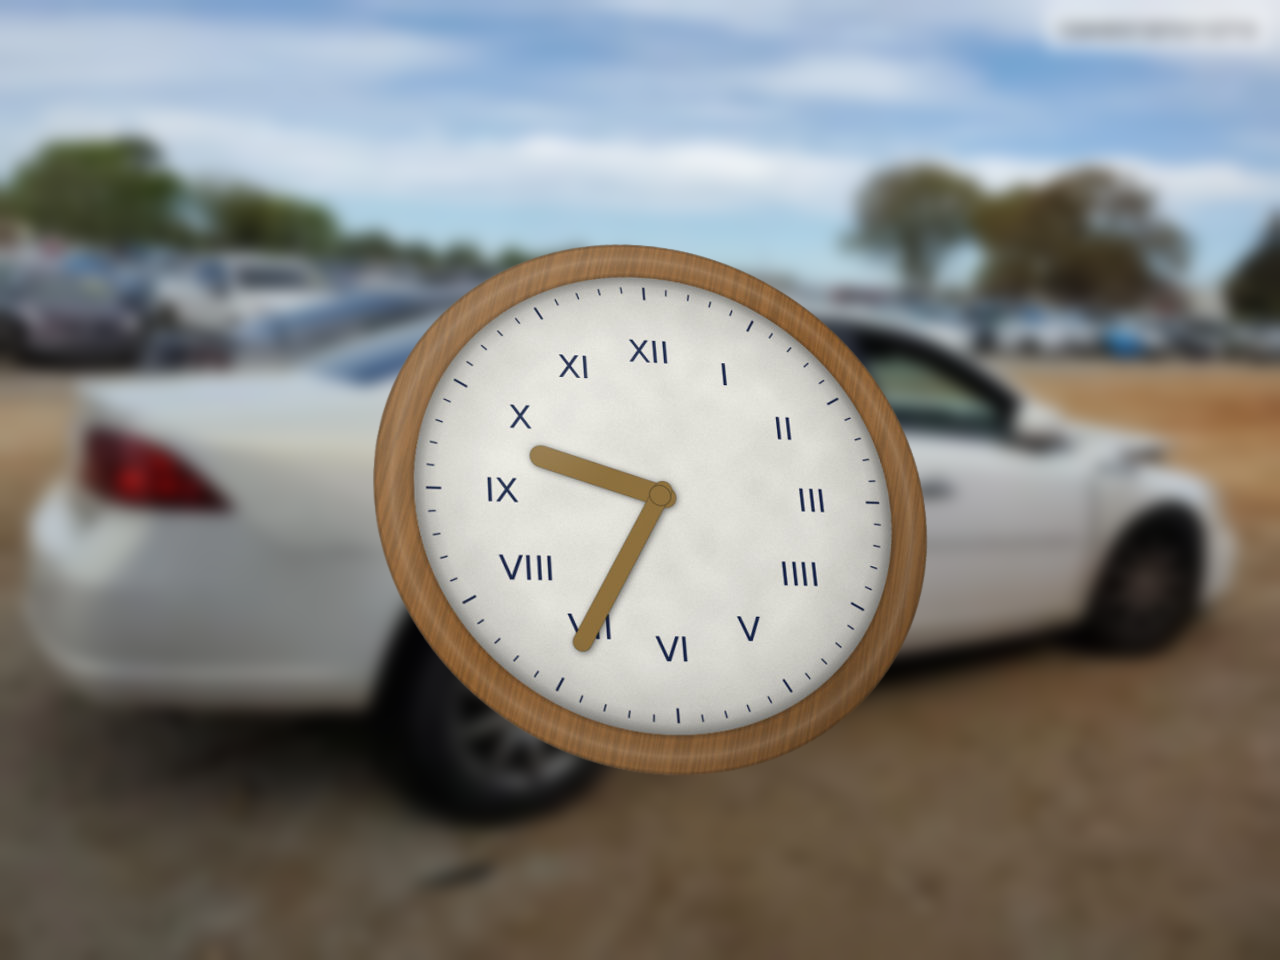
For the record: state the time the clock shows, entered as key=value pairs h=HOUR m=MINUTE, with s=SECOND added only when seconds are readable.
h=9 m=35
